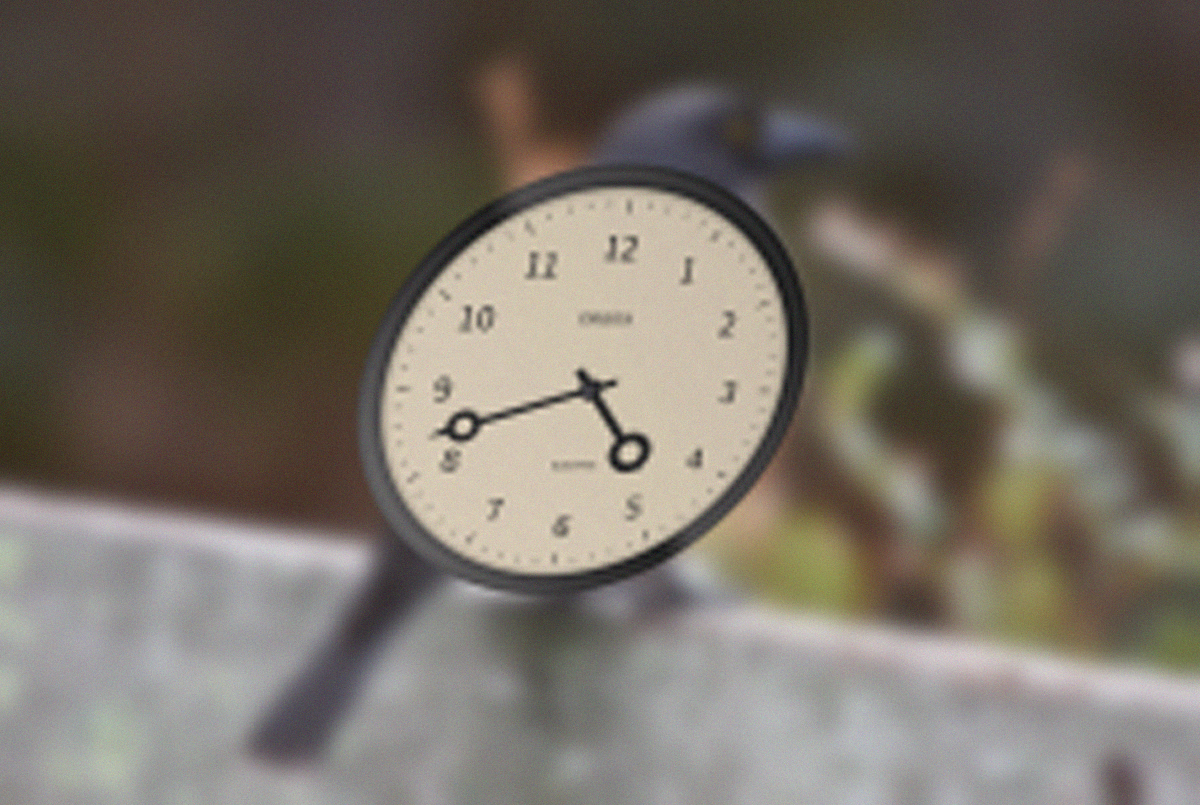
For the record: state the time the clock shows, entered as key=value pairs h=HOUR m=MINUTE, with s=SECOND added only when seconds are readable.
h=4 m=42
